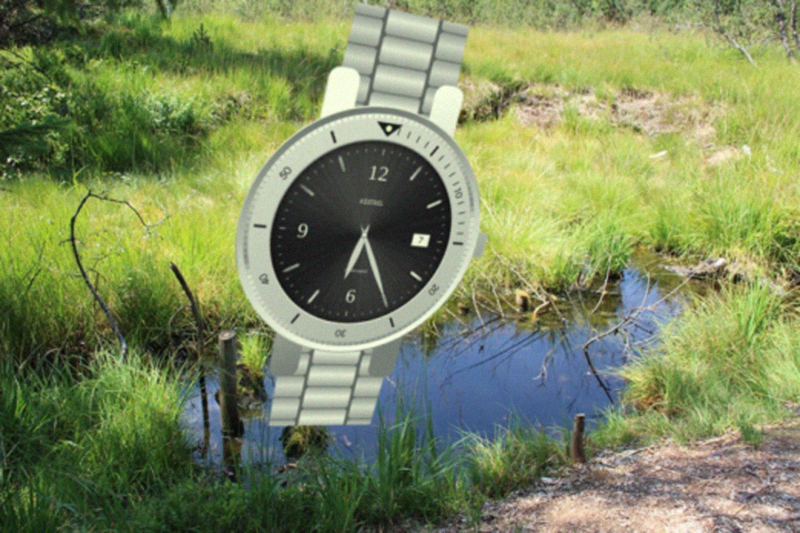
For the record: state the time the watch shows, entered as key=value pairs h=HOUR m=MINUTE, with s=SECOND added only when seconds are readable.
h=6 m=25
